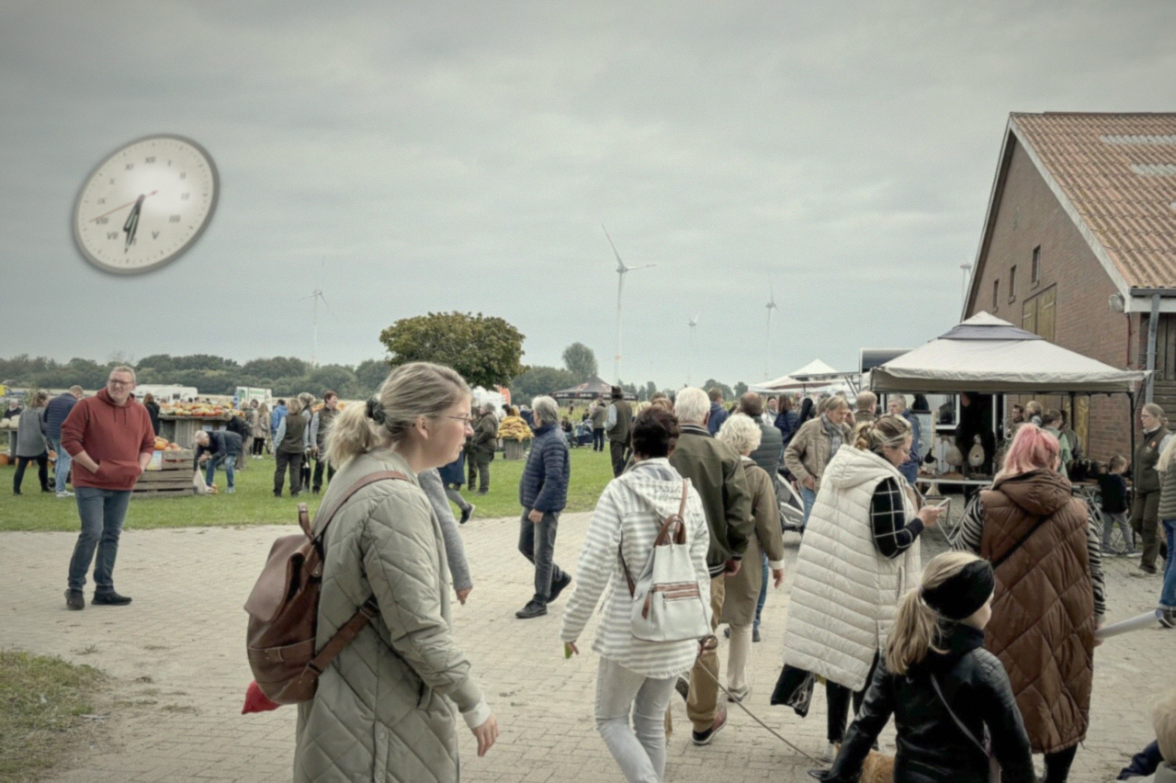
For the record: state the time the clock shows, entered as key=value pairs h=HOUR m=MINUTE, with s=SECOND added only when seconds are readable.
h=6 m=30 s=41
